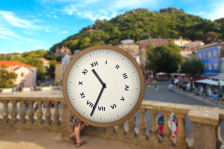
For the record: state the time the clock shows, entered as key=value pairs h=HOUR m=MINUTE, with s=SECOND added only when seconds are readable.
h=11 m=38
